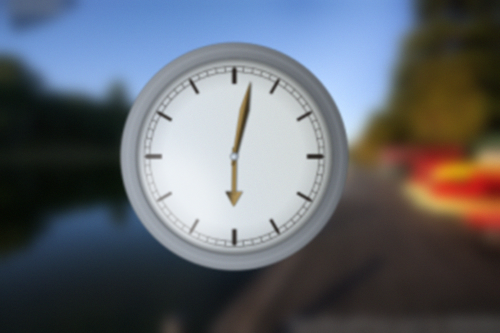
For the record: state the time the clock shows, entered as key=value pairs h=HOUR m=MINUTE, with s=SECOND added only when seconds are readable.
h=6 m=2
